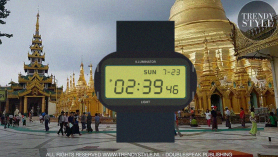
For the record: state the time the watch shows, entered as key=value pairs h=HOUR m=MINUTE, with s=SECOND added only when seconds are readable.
h=2 m=39 s=46
